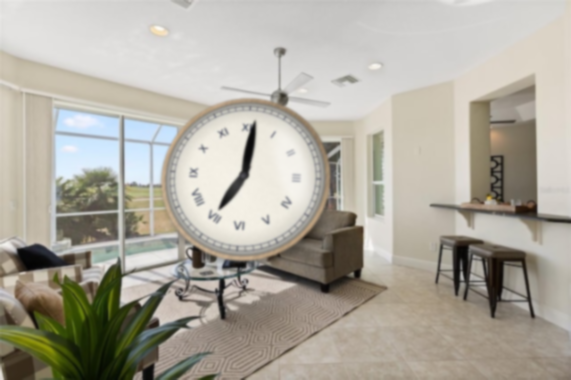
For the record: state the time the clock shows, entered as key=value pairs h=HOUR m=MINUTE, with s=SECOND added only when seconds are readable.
h=7 m=1
